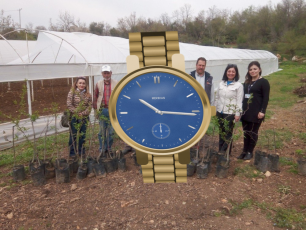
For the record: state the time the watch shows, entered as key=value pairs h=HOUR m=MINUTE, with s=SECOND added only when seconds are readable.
h=10 m=16
